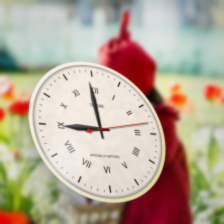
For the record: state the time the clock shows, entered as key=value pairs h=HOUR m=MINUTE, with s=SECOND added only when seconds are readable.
h=8 m=59 s=13
